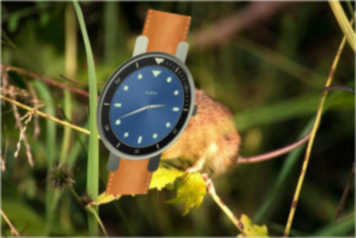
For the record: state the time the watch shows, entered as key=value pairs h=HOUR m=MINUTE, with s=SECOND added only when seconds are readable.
h=2 m=41
